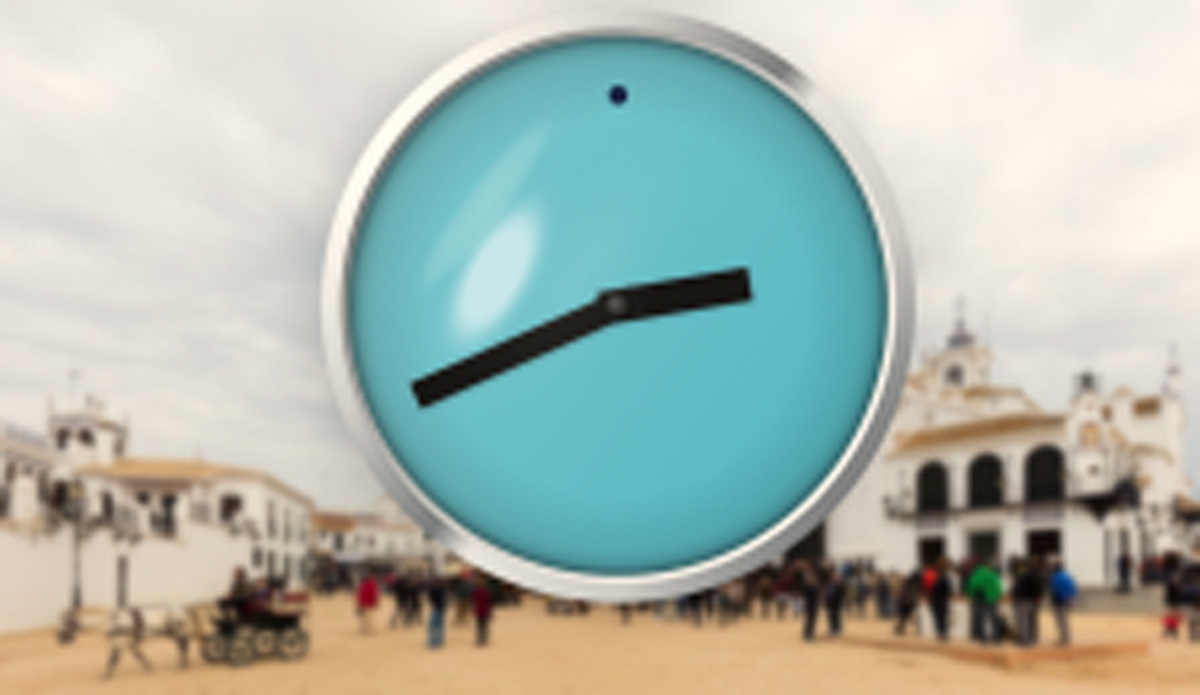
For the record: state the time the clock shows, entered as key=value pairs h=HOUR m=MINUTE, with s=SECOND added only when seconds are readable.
h=2 m=41
